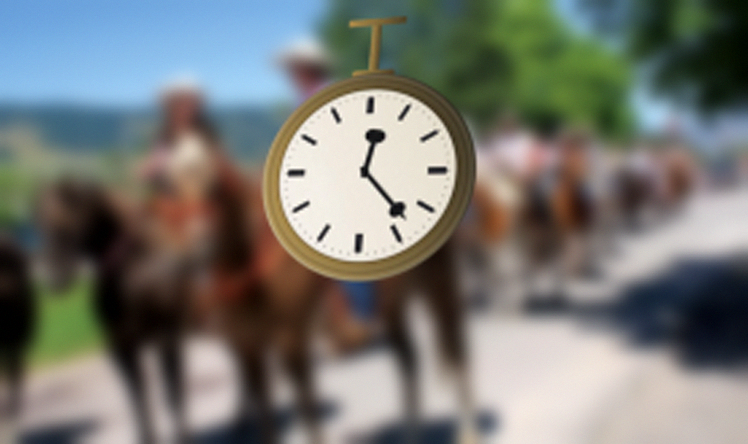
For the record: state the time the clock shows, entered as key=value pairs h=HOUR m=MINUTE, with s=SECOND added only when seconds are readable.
h=12 m=23
